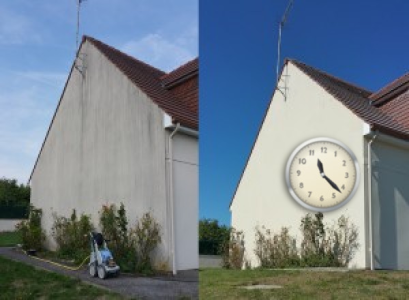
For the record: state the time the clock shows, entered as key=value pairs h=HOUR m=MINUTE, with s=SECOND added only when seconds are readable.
h=11 m=22
